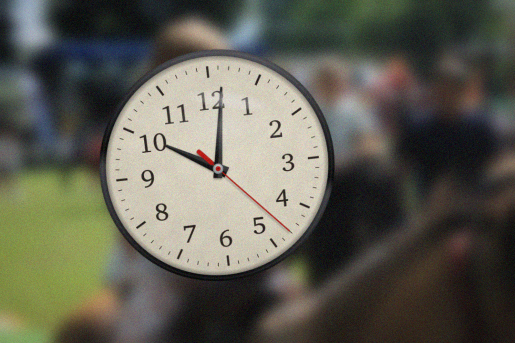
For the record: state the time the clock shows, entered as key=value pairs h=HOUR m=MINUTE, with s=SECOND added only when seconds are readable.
h=10 m=1 s=23
